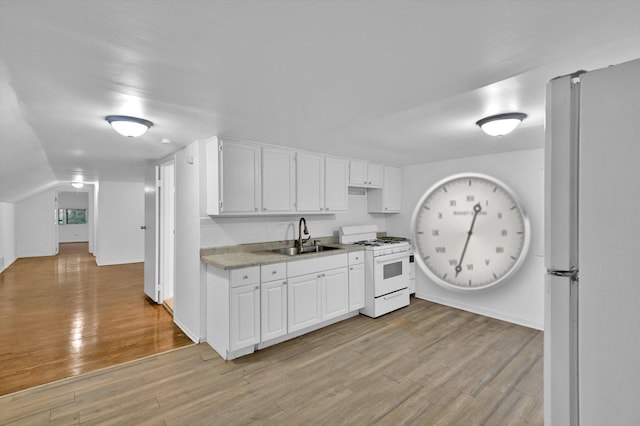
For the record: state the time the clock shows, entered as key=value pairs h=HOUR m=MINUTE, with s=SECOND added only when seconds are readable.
h=12 m=33
